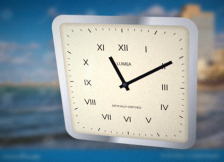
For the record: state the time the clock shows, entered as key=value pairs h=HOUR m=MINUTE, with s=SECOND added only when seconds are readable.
h=11 m=10
